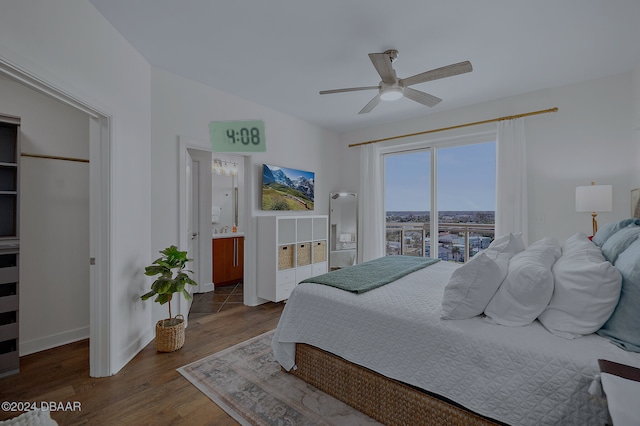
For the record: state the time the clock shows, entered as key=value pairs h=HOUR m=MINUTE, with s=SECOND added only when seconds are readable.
h=4 m=8
